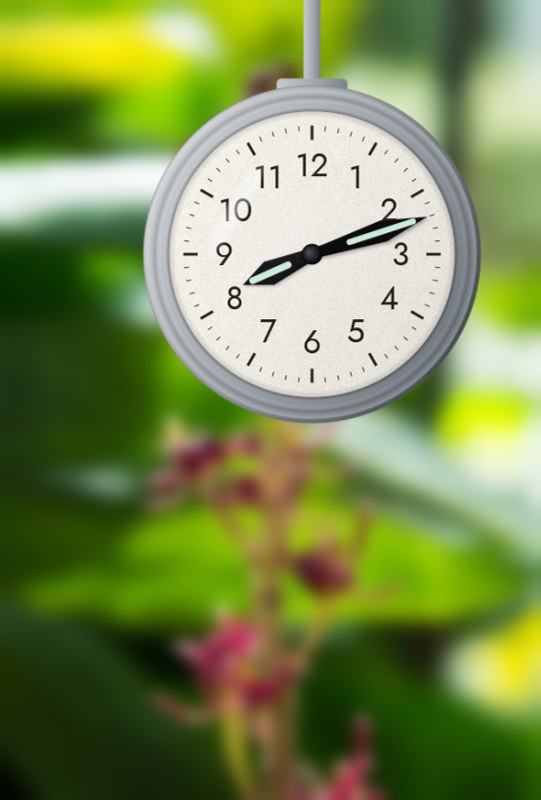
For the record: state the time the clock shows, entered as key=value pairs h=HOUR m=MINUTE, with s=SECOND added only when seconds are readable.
h=8 m=12
